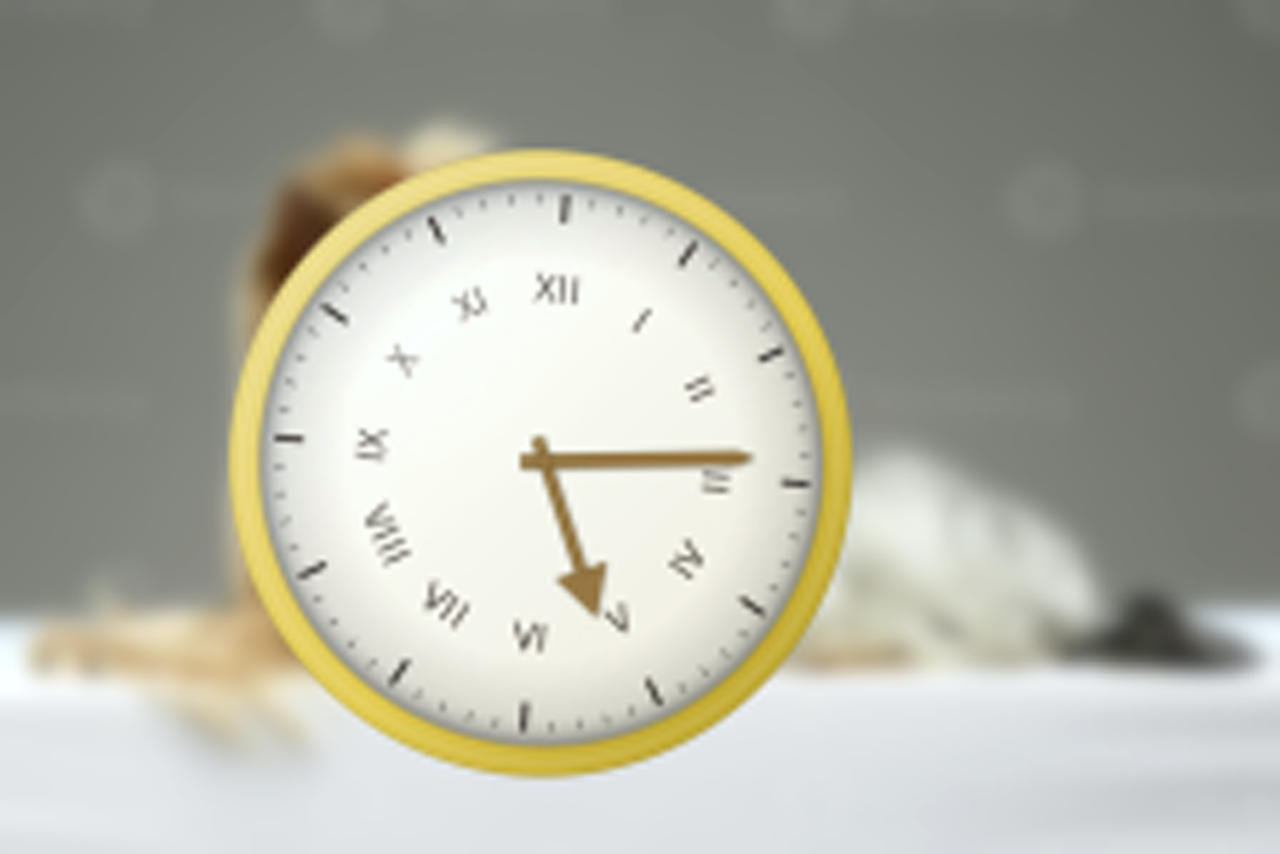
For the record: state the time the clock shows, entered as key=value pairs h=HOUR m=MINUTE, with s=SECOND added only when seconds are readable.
h=5 m=14
